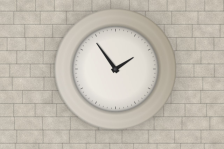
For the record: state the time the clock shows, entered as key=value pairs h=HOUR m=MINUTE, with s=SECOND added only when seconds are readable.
h=1 m=54
